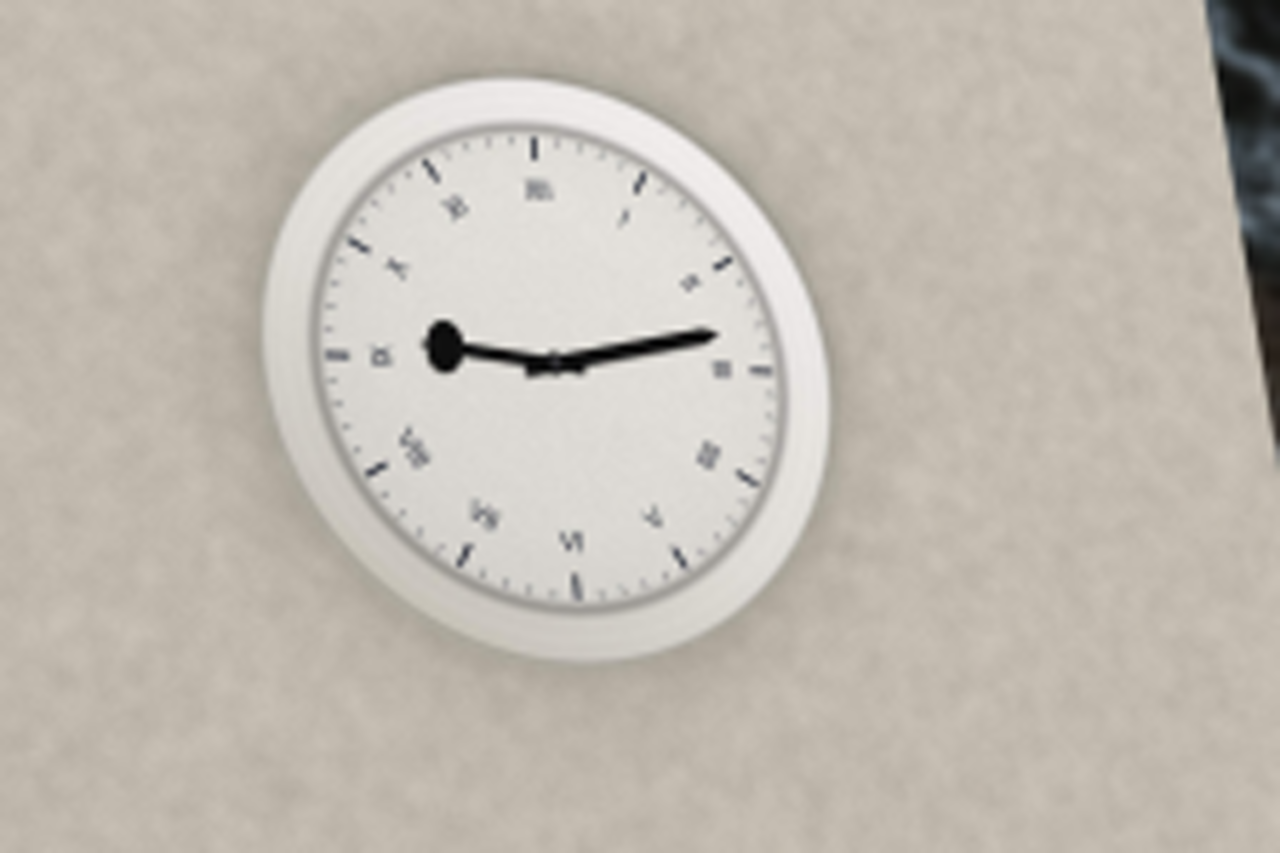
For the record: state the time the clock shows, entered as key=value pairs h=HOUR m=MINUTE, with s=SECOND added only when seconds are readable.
h=9 m=13
